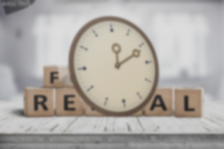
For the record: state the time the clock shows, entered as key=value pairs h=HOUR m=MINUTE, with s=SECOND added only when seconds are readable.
h=12 m=11
